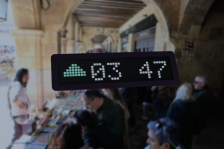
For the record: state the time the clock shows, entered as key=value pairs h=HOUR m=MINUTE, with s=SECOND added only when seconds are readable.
h=3 m=47
